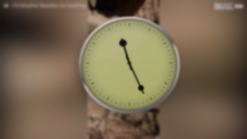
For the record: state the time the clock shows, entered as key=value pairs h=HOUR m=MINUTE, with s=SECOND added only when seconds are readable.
h=11 m=26
